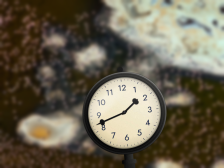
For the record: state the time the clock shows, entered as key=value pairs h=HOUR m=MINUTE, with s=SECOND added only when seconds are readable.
h=1 m=42
